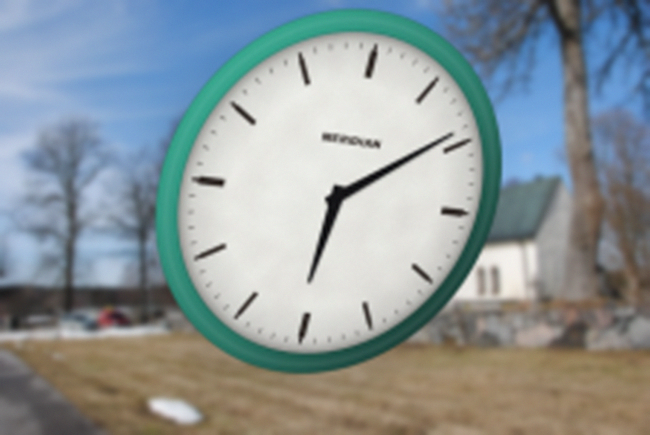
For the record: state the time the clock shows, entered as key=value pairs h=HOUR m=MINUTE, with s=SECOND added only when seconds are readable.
h=6 m=9
